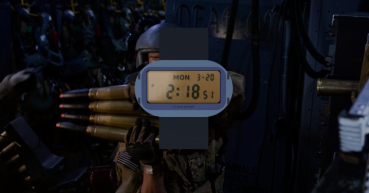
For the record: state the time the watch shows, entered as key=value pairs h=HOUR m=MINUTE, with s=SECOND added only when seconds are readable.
h=2 m=18 s=51
